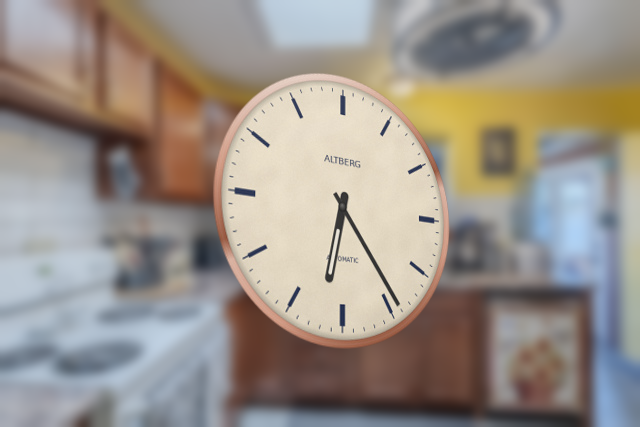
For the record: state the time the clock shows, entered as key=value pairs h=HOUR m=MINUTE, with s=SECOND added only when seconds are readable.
h=6 m=24
